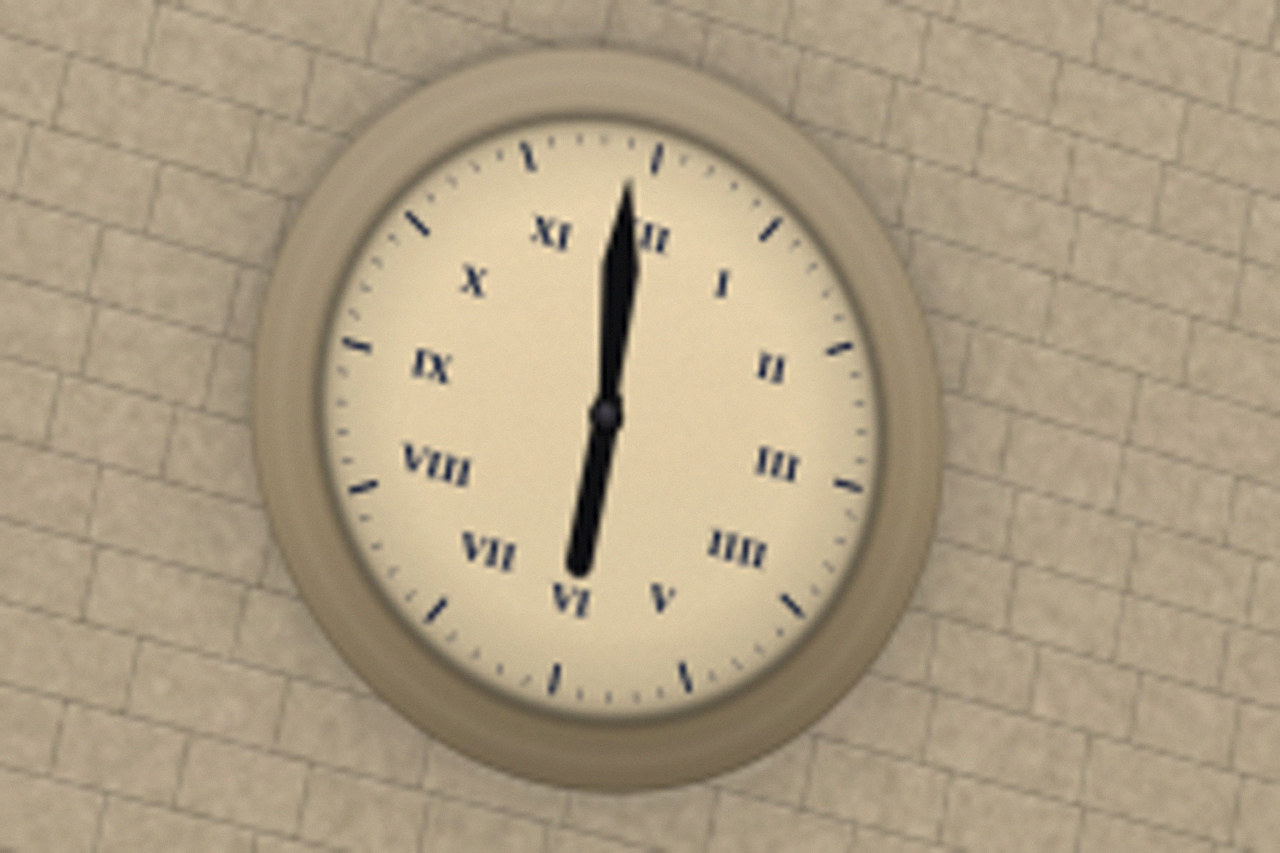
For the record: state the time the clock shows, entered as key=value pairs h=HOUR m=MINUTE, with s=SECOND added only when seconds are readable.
h=5 m=59
